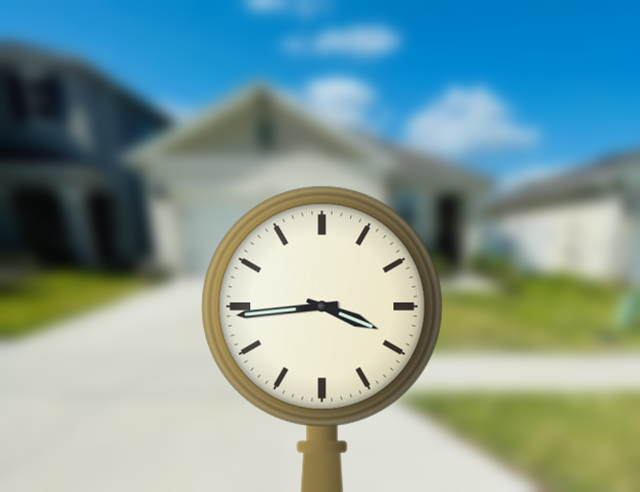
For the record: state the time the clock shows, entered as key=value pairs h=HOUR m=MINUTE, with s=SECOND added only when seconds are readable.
h=3 m=44
